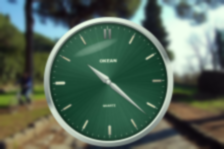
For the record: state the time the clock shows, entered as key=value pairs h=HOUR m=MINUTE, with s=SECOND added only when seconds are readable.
h=10 m=22
